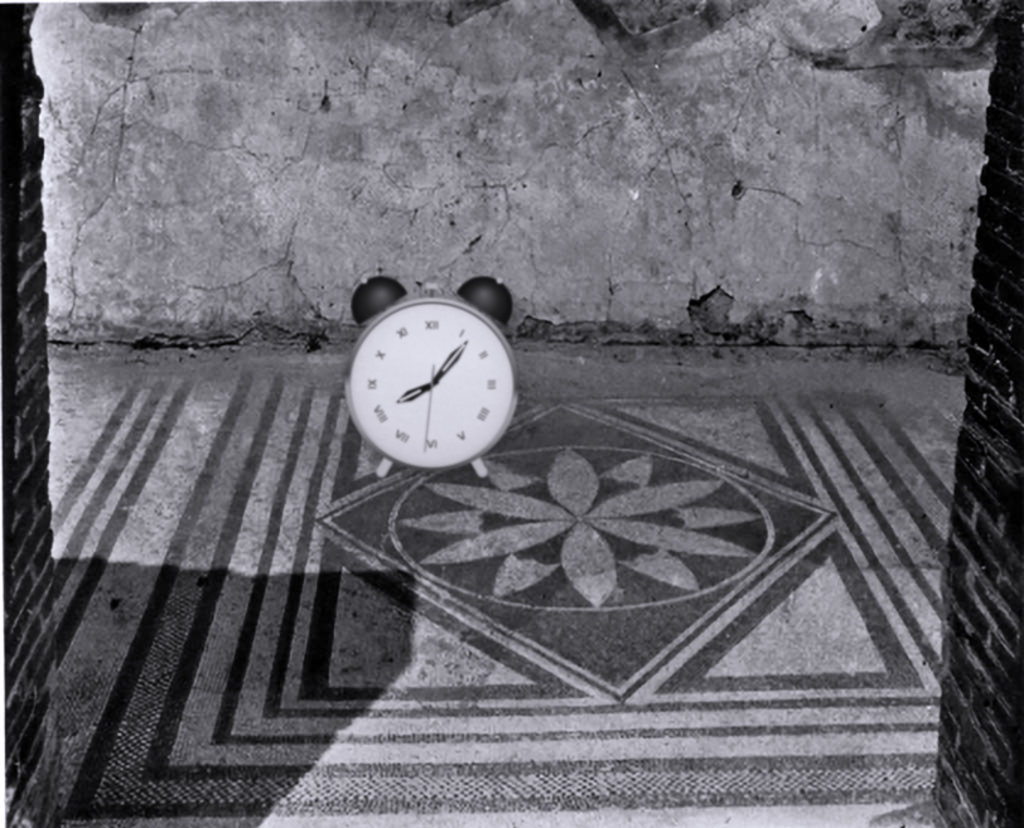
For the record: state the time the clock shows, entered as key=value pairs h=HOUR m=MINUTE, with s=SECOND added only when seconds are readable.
h=8 m=6 s=31
